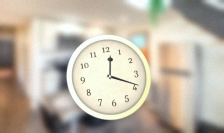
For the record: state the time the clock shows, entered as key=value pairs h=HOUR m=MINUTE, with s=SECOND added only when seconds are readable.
h=12 m=19
